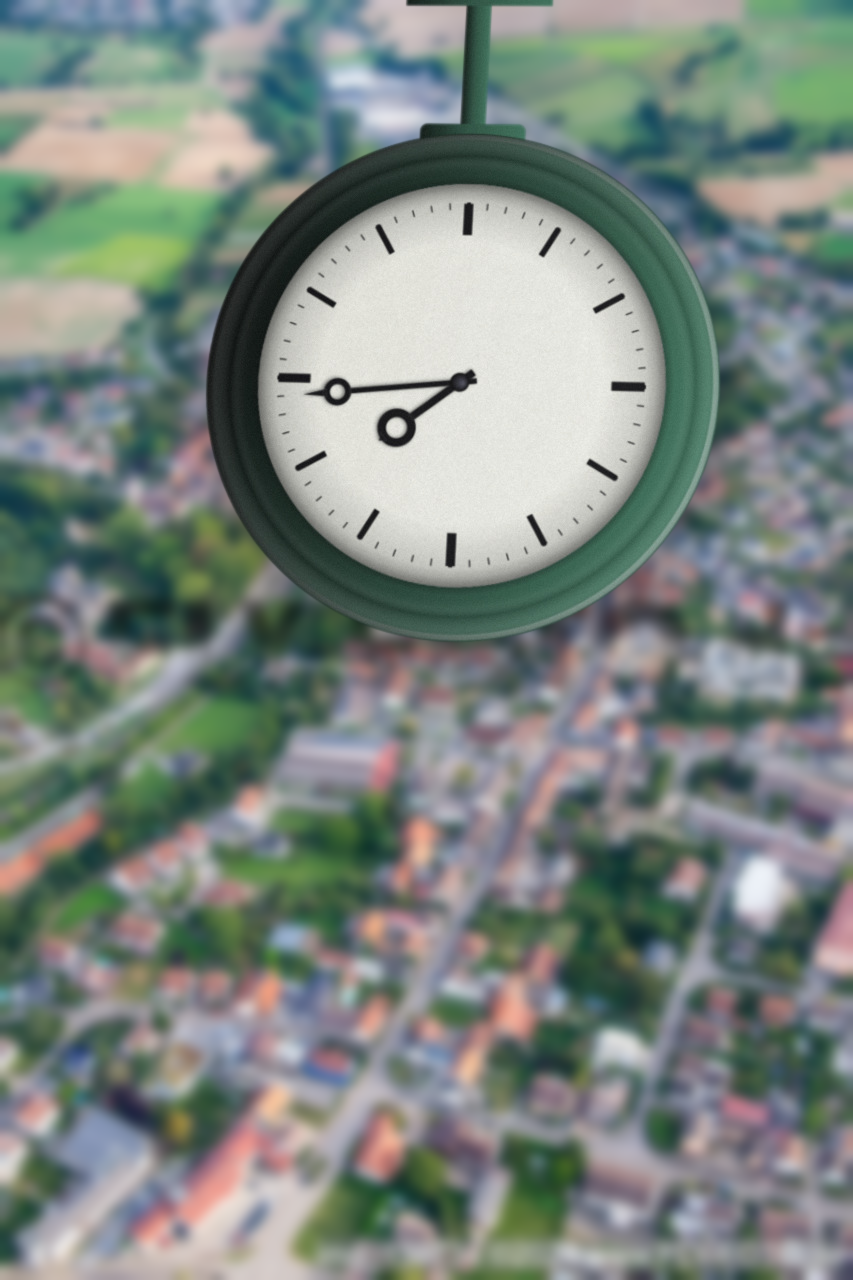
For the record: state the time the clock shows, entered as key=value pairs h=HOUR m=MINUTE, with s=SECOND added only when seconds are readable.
h=7 m=44
